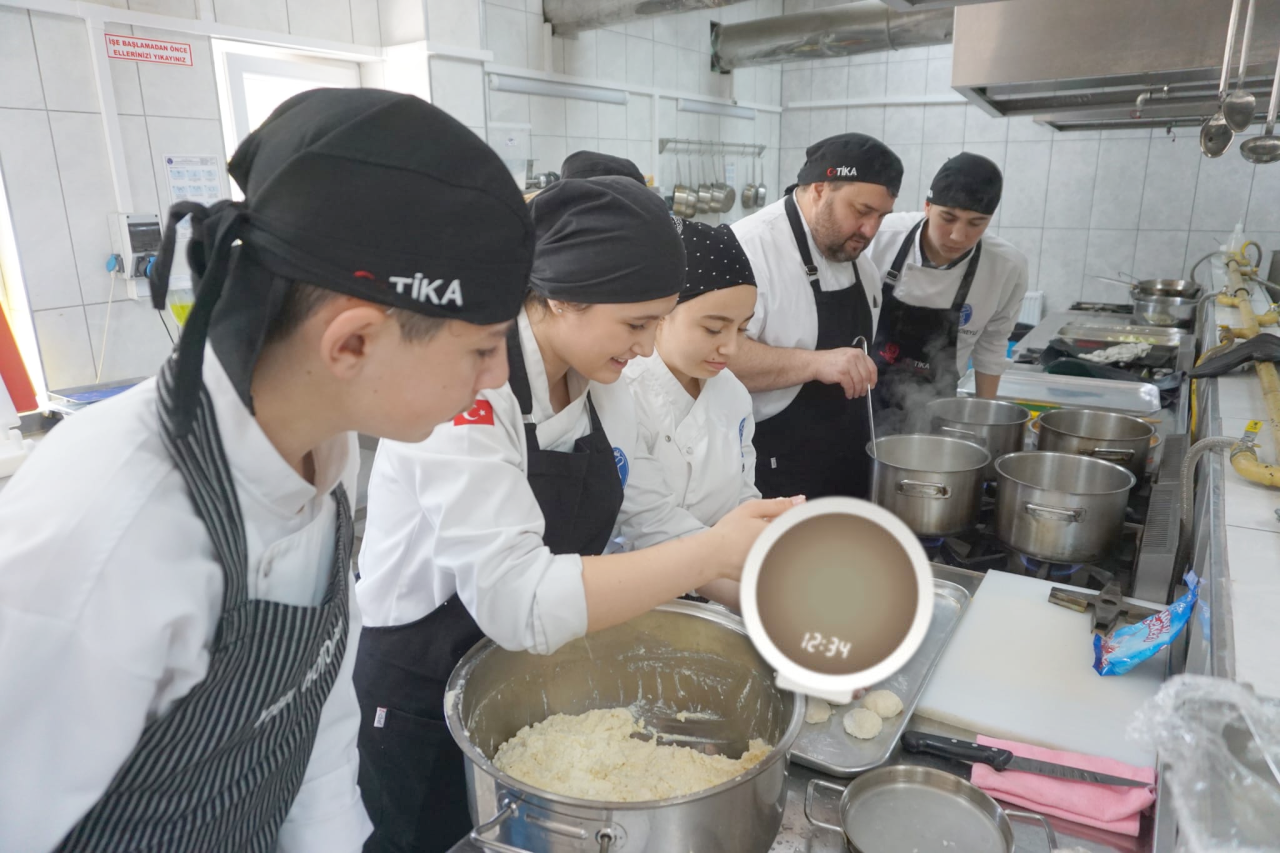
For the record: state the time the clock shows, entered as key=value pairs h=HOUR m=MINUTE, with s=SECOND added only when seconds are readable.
h=12 m=34
